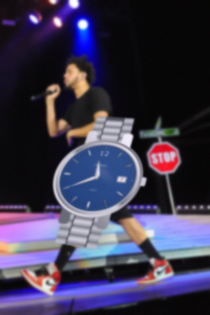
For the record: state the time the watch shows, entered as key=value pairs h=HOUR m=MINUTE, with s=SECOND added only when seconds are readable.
h=11 m=40
